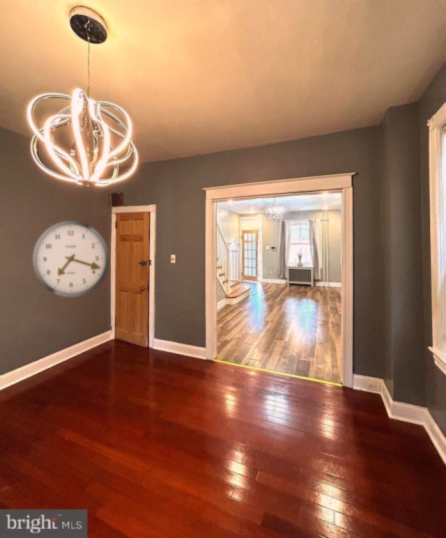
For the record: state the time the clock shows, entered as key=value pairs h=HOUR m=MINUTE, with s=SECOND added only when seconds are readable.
h=7 m=18
